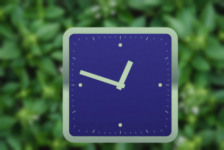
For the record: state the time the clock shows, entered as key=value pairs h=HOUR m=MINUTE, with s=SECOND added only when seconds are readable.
h=12 m=48
